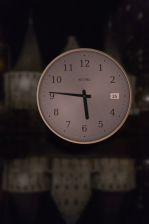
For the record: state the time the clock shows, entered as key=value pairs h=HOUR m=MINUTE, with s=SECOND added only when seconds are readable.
h=5 m=46
